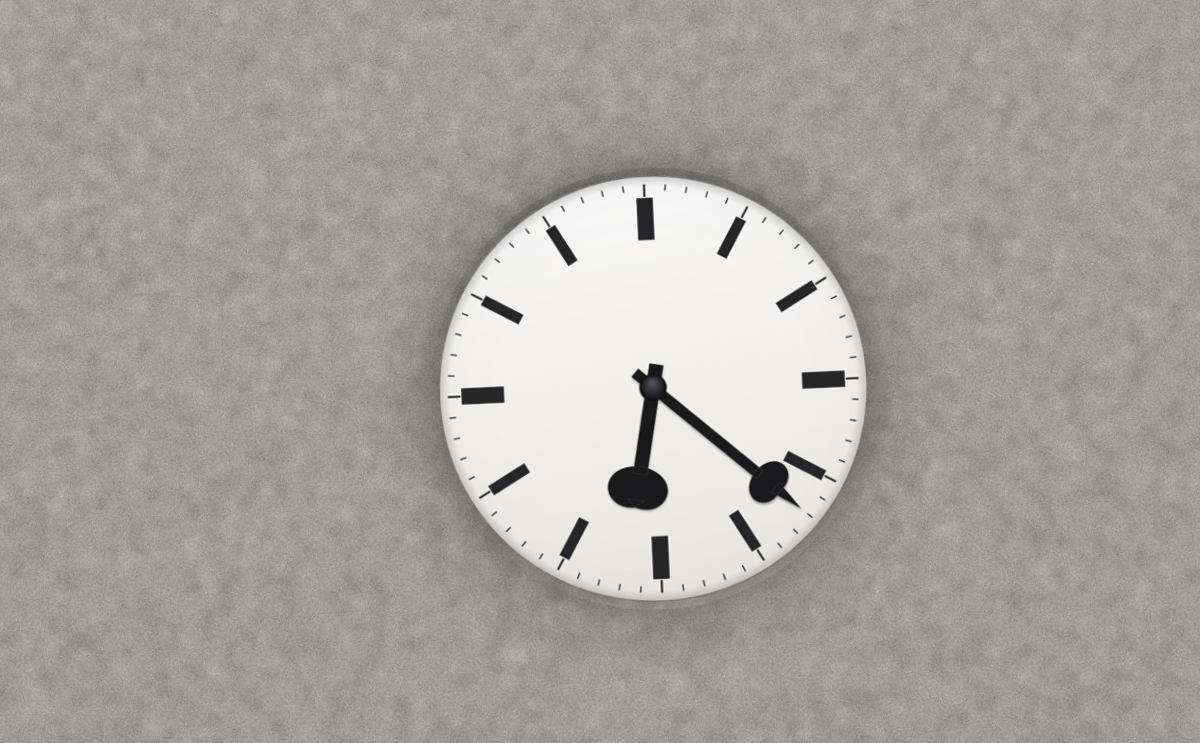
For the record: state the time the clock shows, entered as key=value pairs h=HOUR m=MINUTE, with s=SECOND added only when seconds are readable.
h=6 m=22
